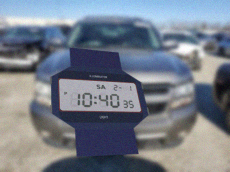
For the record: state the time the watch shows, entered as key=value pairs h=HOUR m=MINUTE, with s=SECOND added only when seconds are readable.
h=10 m=40 s=35
